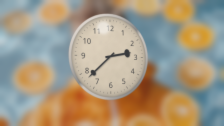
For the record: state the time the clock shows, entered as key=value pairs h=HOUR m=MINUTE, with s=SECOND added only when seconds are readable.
h=2 m=38
